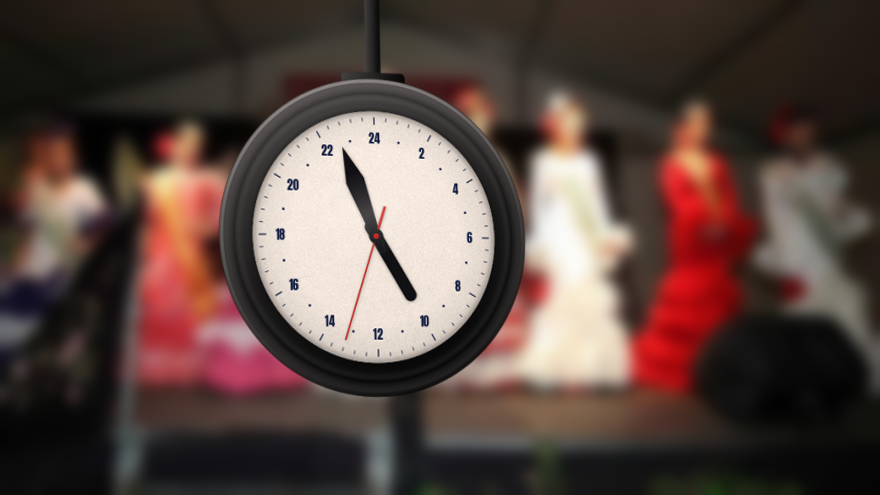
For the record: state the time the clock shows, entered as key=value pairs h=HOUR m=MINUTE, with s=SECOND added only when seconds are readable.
h=9 m=56 s=33
